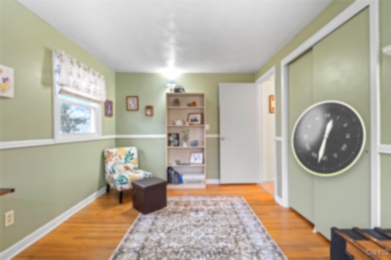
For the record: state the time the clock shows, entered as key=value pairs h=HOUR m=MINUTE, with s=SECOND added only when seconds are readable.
h=12 m=32
